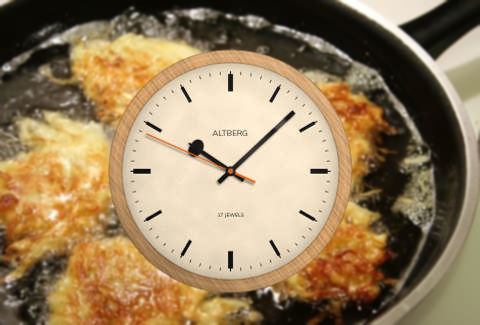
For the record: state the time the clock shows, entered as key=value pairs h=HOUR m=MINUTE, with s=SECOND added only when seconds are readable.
h=10 m=7 s=49
